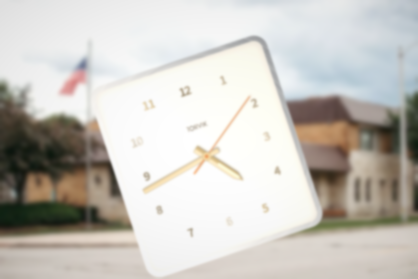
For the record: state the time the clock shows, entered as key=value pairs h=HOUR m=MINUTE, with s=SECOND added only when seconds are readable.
h=4 m=43 s=9
